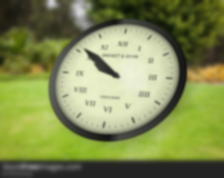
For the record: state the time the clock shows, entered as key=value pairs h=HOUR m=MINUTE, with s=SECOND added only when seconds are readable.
h=9 m=51
